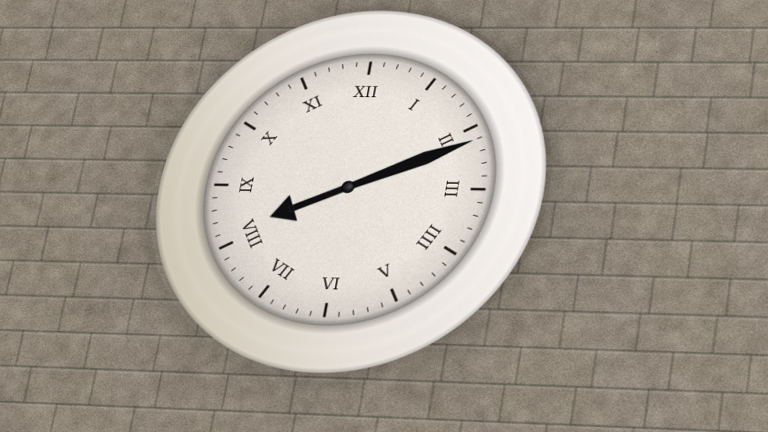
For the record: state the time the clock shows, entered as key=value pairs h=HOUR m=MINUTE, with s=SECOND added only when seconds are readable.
h=8 m=11
